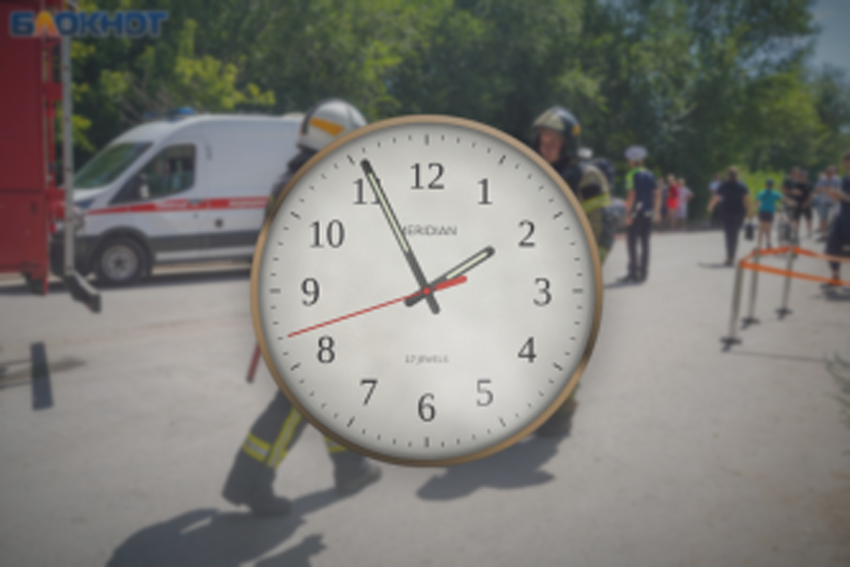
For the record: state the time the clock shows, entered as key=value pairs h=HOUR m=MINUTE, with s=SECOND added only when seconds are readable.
h=1 m=55 s=42
